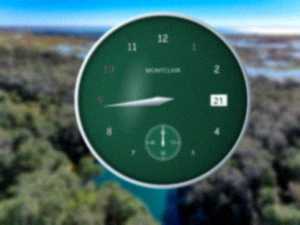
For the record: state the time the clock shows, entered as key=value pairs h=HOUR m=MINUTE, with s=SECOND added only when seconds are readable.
h=8 m=44
